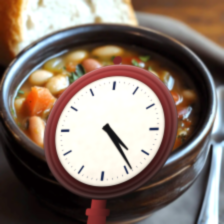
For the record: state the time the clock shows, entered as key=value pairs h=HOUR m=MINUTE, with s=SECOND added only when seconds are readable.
h=4 m=24
